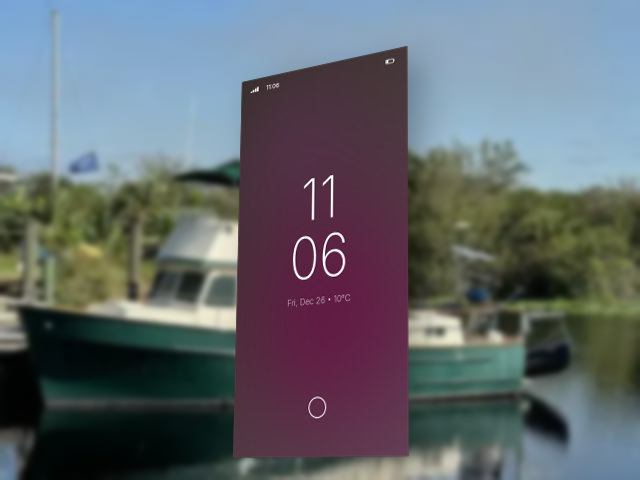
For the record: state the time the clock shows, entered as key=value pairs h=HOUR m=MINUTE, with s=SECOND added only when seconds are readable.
h=11 m=6
